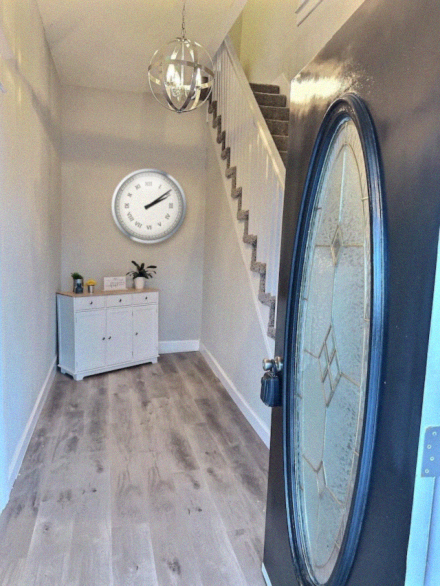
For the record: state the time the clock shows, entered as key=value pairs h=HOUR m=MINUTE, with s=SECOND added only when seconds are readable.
h=2 m=9
